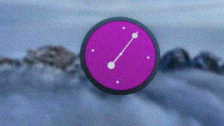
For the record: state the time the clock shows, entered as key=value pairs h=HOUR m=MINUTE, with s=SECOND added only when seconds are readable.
h=7 m=5
